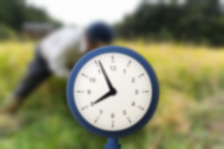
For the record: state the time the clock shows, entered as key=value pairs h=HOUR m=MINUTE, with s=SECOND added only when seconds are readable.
h=7 m=56
